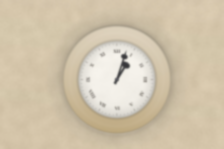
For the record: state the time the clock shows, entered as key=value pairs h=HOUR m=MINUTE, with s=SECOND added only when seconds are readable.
h=1 m=3
